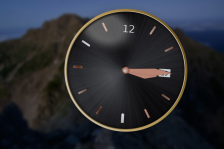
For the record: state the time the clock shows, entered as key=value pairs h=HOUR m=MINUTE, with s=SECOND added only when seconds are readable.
h=3 m=15
